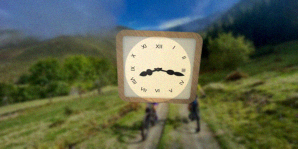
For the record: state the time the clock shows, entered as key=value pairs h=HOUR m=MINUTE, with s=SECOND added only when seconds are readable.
h=8 m=17
